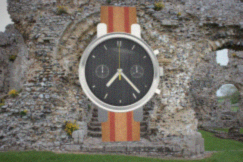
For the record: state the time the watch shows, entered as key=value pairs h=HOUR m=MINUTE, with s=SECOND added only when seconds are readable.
h=7 m=23
